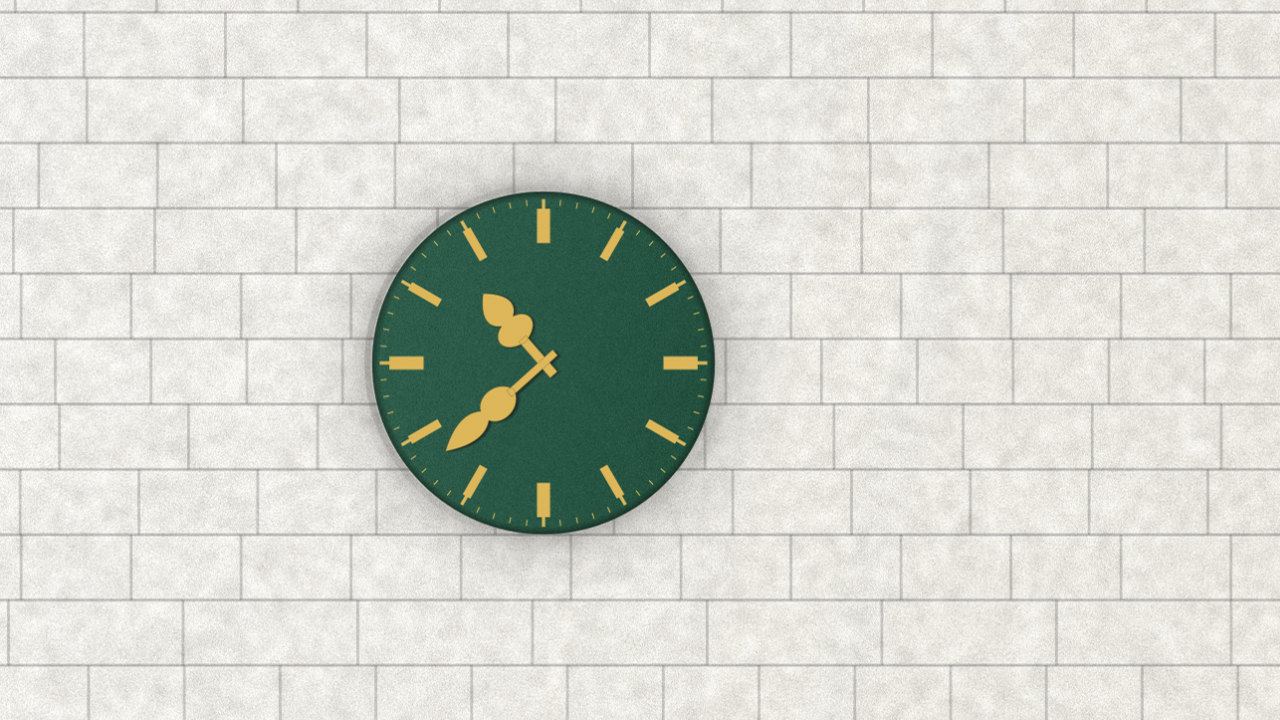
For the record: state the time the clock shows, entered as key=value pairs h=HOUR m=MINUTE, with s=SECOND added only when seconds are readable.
h=10 m=38
